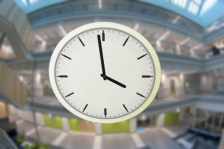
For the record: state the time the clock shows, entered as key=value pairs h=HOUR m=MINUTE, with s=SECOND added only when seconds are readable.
h=3 m=59
